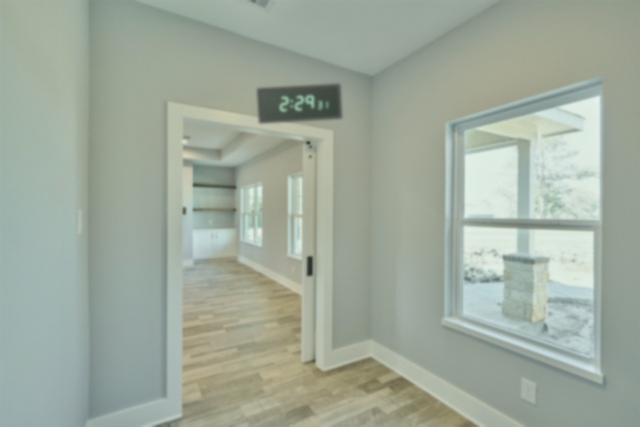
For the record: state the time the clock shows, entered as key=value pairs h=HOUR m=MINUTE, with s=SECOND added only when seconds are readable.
h=2 m=29
